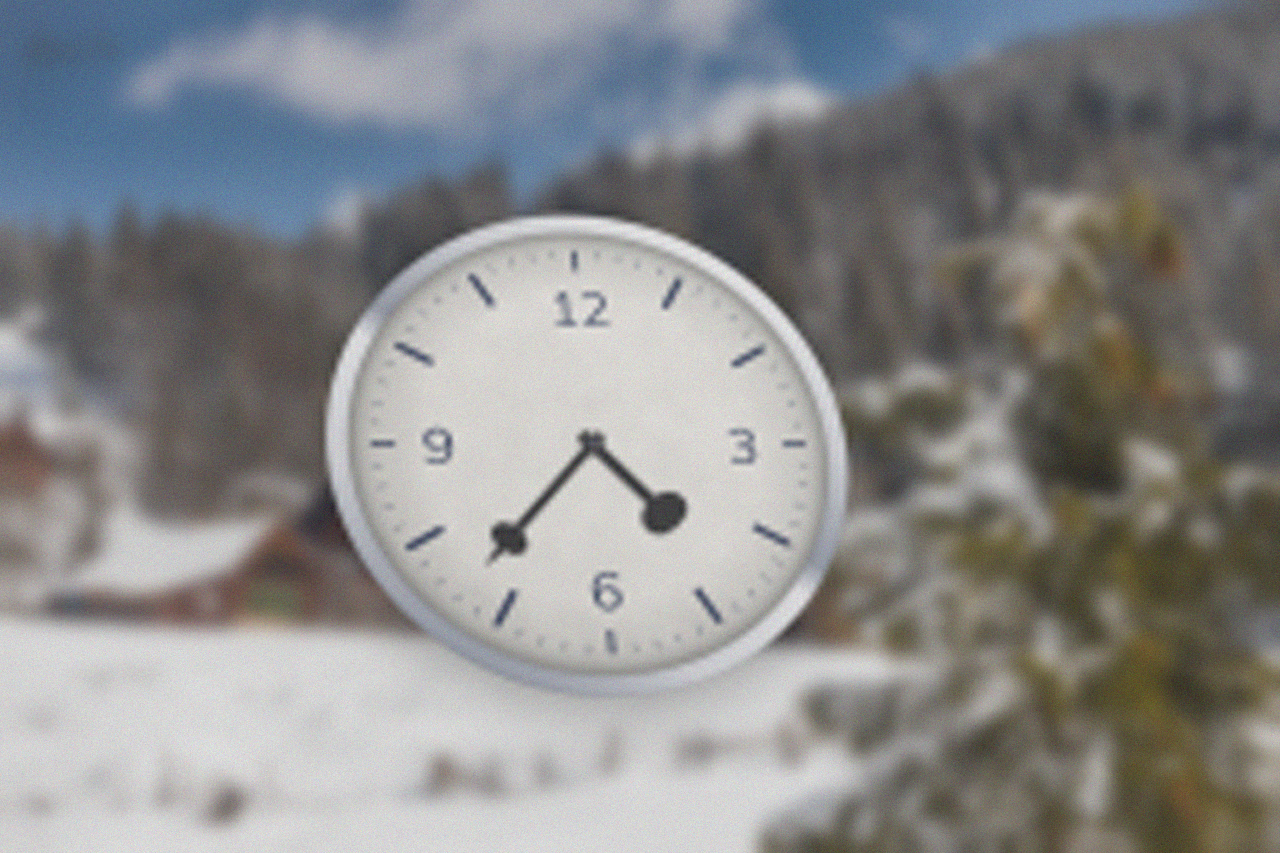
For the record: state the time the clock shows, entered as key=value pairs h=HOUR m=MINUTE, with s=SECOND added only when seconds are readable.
h=4 m=37
